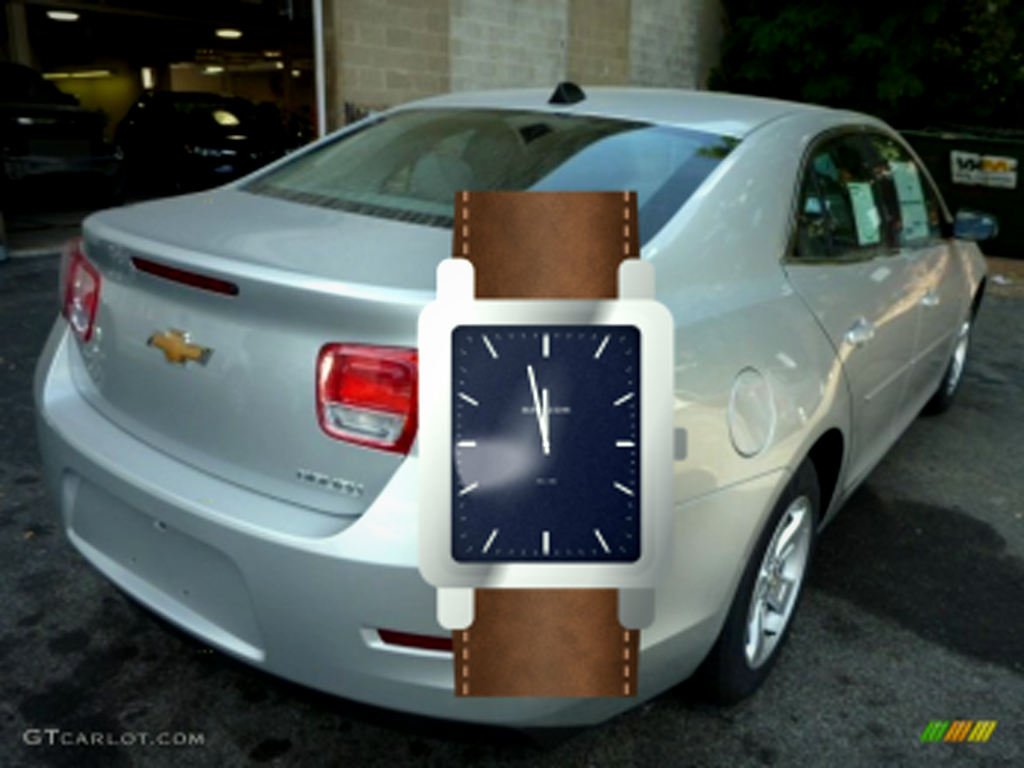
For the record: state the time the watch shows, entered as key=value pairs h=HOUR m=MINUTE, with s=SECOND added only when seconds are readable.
h=11 m=58
